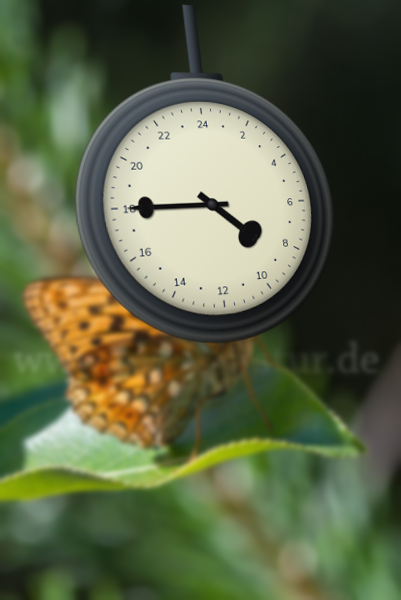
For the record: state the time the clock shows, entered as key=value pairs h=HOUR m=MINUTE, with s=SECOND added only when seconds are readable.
h=8 m=45
